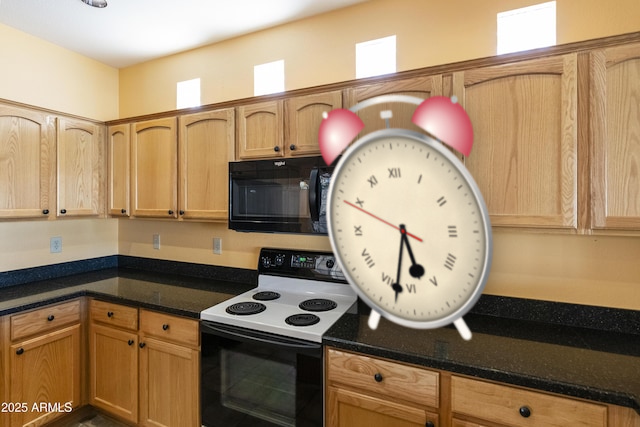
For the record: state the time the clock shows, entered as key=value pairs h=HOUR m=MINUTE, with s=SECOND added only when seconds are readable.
h=5 m=32 s=49
